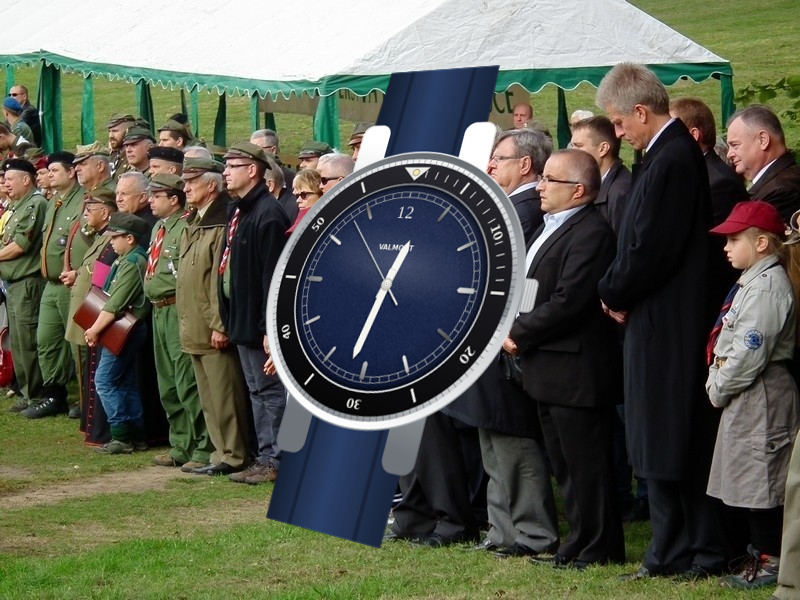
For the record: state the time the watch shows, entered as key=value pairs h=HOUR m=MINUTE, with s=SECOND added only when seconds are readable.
h=12 m=31 s=53
